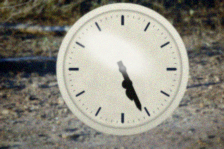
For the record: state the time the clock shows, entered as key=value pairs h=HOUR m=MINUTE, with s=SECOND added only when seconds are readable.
h=5 m=26
